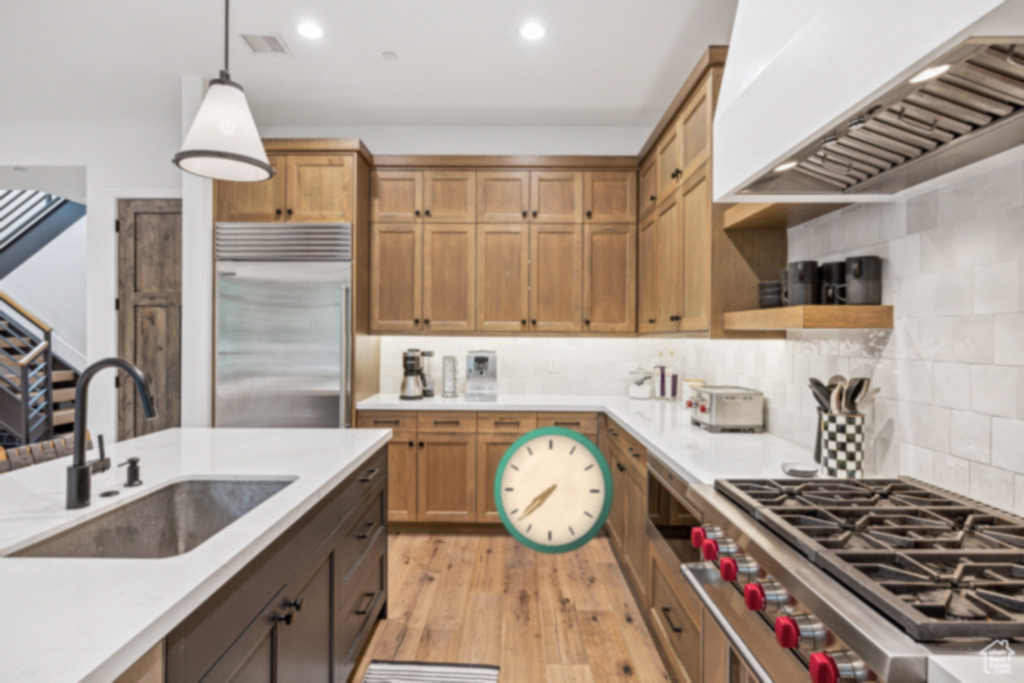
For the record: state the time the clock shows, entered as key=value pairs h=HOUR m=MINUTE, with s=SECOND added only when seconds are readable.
h=7 m=38
